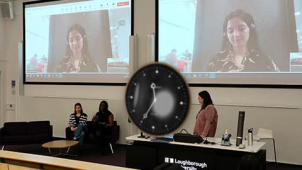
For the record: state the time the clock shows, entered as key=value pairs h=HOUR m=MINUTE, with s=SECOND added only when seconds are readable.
h=11 m=35
